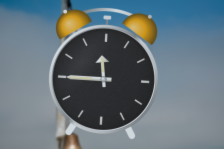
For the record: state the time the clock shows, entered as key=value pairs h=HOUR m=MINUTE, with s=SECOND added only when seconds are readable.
h=11 m=45
